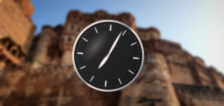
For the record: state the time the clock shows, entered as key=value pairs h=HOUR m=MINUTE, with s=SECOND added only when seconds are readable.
h=7 m=4
